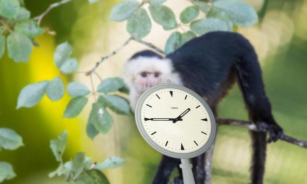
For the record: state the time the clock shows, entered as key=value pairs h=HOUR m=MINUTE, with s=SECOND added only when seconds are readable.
h=1 m=45
